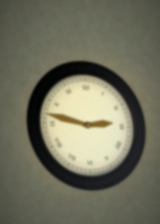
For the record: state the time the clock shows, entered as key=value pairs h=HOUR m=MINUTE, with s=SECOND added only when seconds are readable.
h=2 m=47
